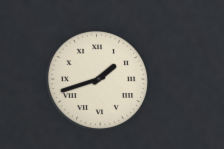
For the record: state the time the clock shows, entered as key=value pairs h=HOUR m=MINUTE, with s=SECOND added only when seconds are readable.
h=1 m=42
